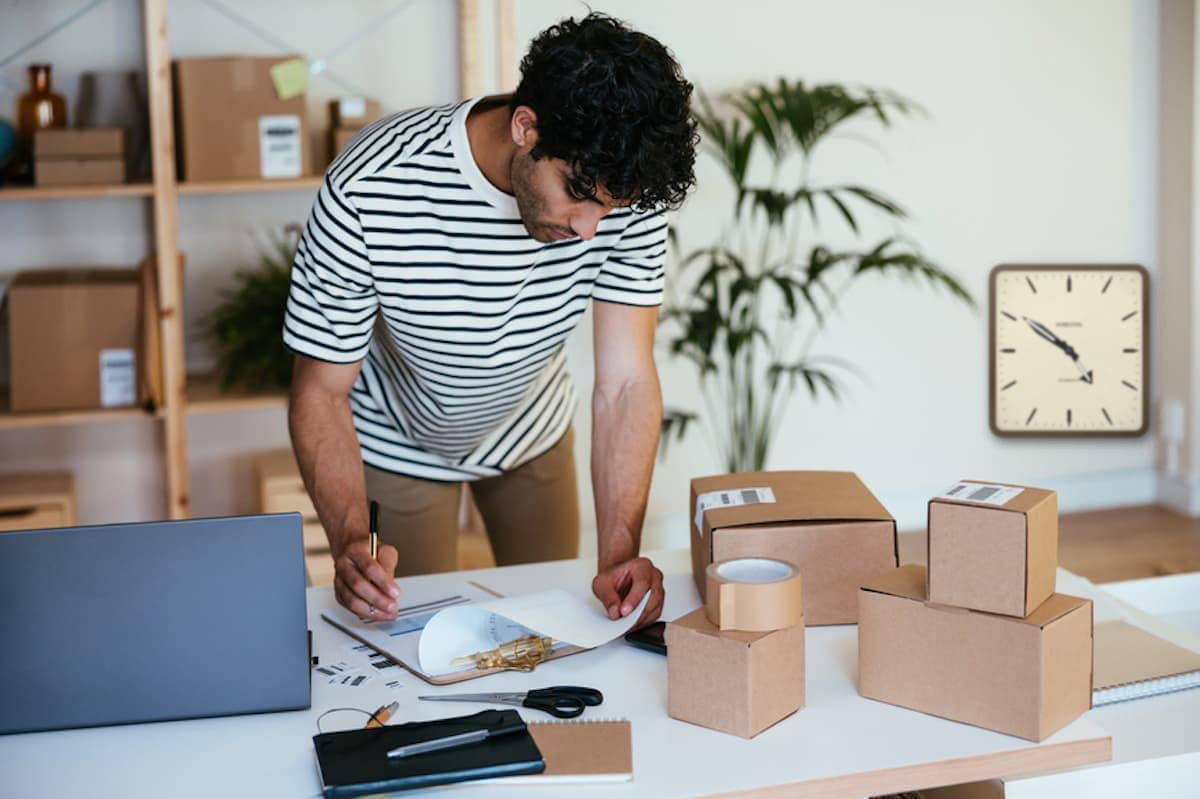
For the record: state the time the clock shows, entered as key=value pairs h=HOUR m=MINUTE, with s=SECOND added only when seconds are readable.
h=4 m=51
